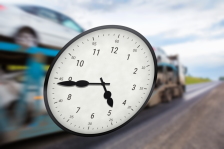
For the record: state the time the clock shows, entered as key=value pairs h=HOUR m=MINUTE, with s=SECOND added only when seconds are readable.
h=4 m=44
